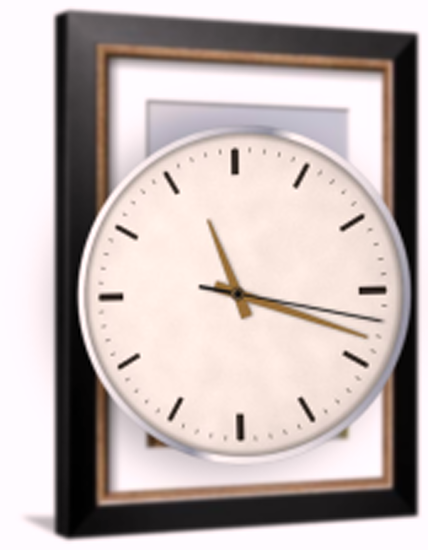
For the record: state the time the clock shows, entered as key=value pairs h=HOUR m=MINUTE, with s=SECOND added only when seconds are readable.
h=11 m=18 s=17
